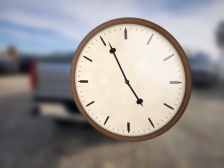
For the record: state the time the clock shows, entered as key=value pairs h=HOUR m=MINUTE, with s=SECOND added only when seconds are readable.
h=4 m=56
